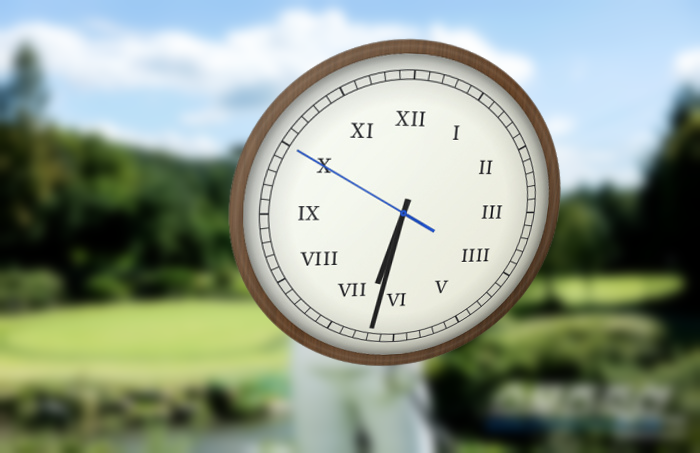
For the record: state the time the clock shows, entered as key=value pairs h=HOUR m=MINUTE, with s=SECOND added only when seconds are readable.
h=6 m=31 s=50
